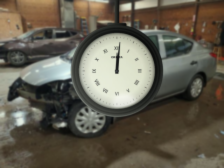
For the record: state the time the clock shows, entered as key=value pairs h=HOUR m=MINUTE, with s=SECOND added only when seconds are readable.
h=12 m=1
